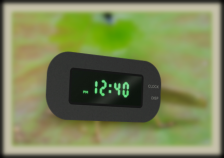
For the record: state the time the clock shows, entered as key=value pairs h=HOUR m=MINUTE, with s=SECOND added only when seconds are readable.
h=12 m=40
